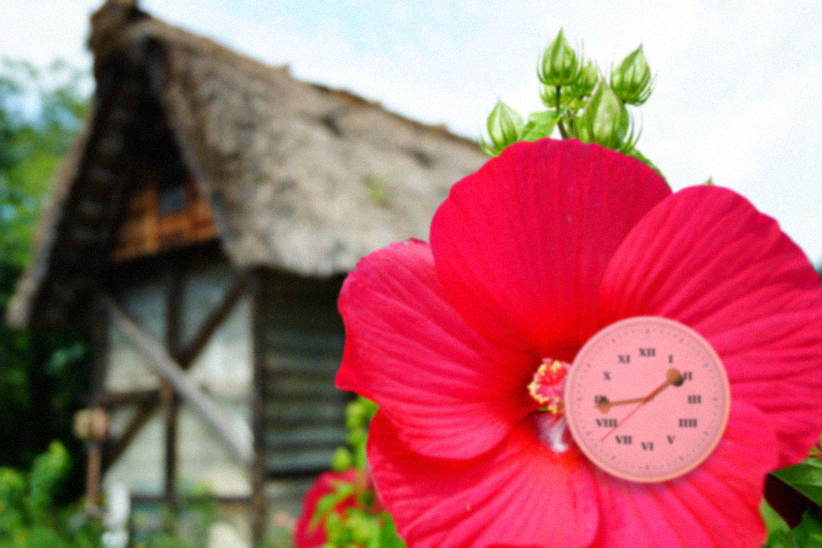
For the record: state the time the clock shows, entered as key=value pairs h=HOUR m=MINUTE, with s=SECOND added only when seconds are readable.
h=1 m=43 s=38
